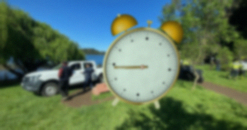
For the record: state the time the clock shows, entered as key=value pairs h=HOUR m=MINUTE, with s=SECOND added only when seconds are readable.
h=8 m=44
